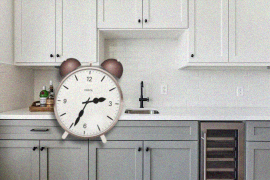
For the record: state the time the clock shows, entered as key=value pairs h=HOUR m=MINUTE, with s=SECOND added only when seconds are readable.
h=2 m=34
